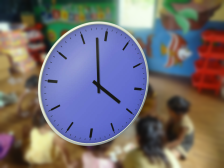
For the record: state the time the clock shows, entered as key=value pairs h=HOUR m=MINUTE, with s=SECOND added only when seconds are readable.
h=3 m=58
